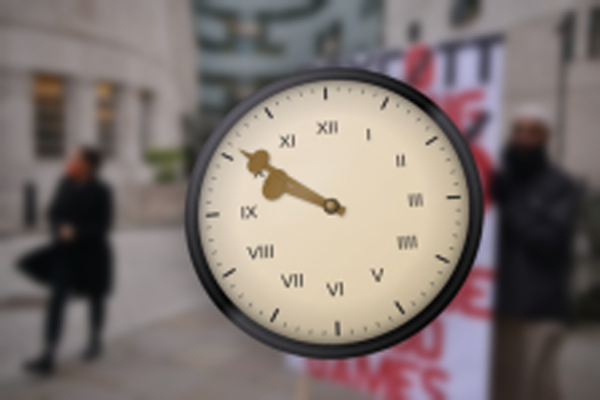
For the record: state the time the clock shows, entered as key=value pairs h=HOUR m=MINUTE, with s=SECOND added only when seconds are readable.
h=9 m=51
